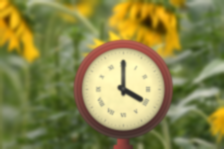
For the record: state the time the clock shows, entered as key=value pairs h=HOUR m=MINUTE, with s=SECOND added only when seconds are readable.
h=4 m=0
